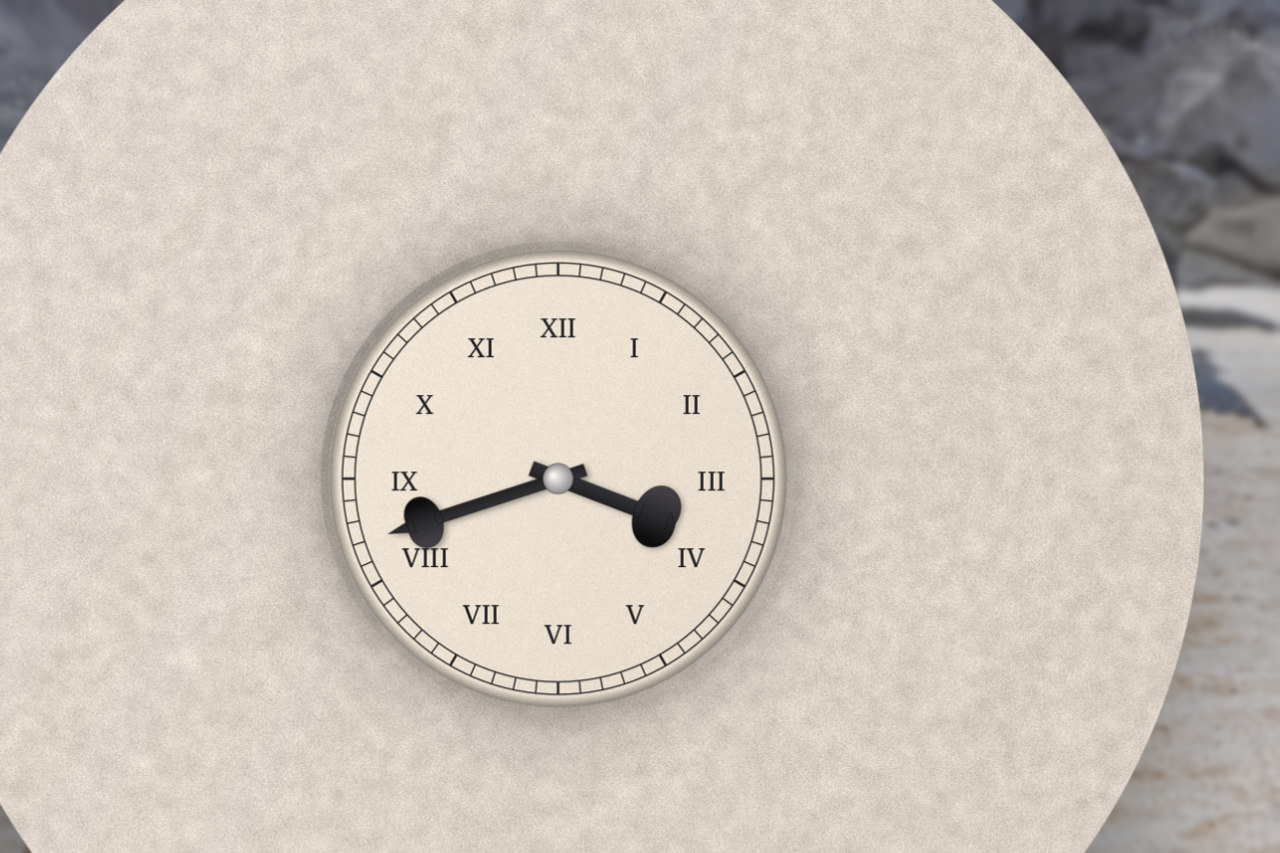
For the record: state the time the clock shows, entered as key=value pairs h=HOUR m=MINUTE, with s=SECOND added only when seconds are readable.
h=3 m=42
